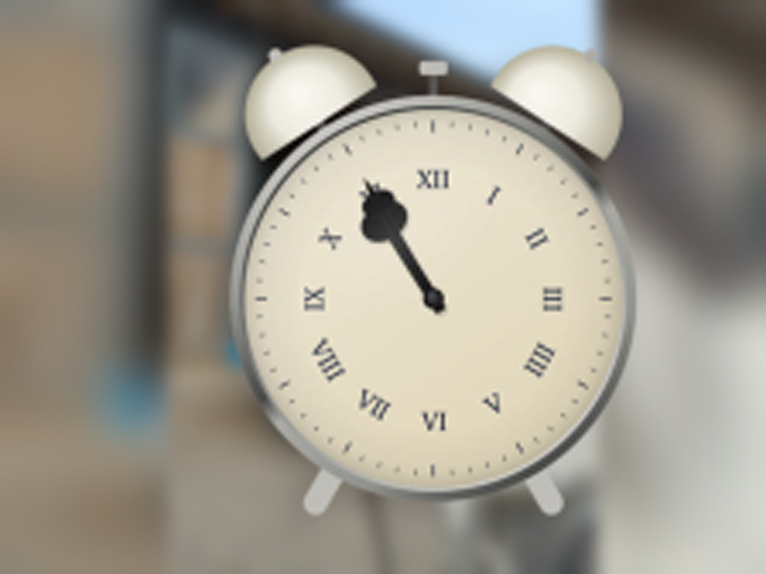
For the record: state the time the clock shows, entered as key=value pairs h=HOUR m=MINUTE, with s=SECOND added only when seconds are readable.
h=10 m=55
